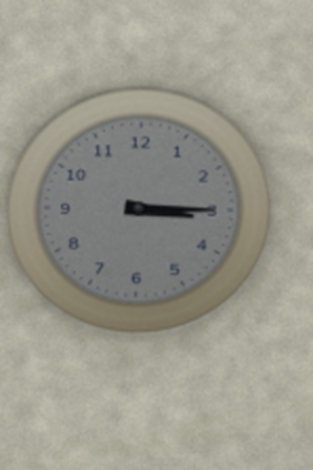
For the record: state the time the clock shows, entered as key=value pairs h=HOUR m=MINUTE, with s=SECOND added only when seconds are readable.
h=3 m=15
